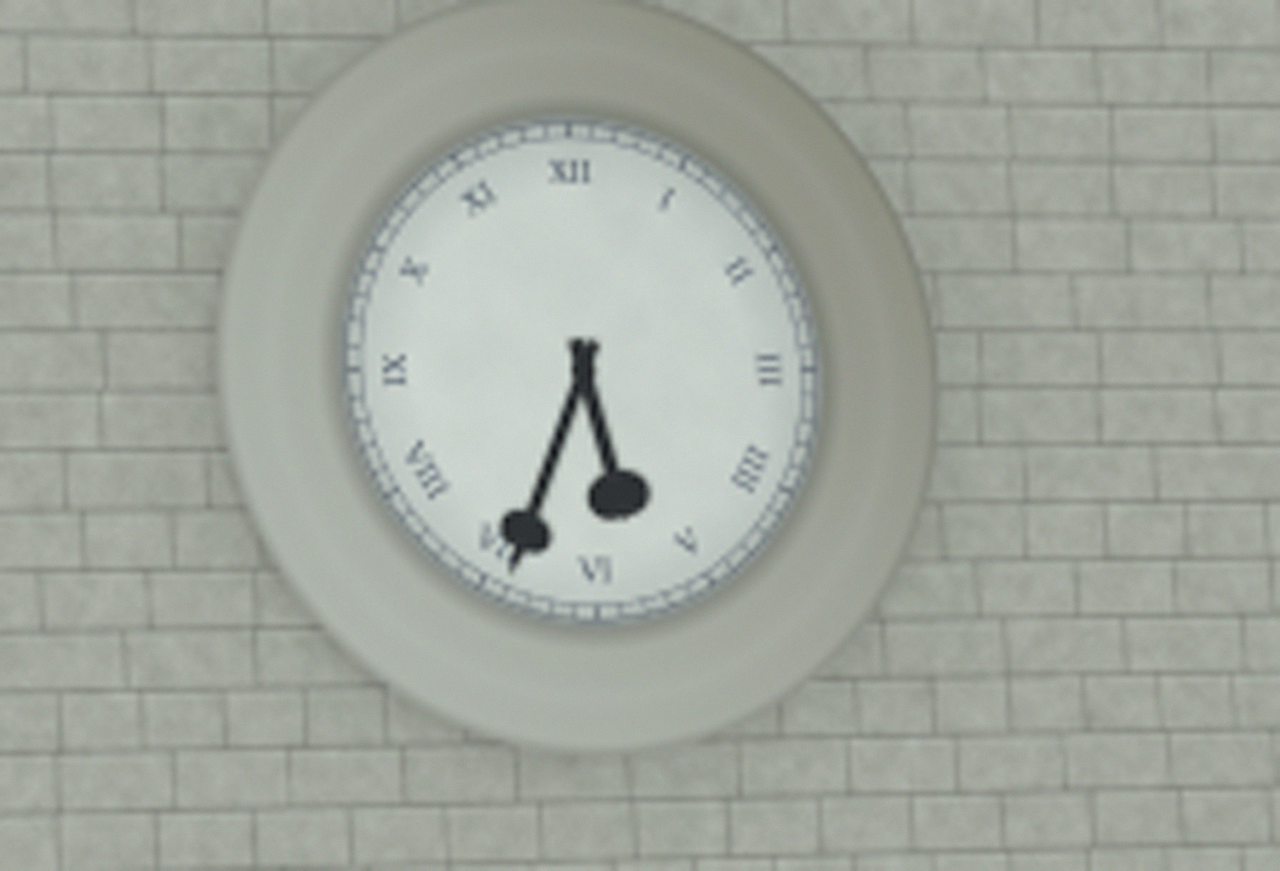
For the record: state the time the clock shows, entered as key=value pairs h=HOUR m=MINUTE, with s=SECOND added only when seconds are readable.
h=5 m=34
